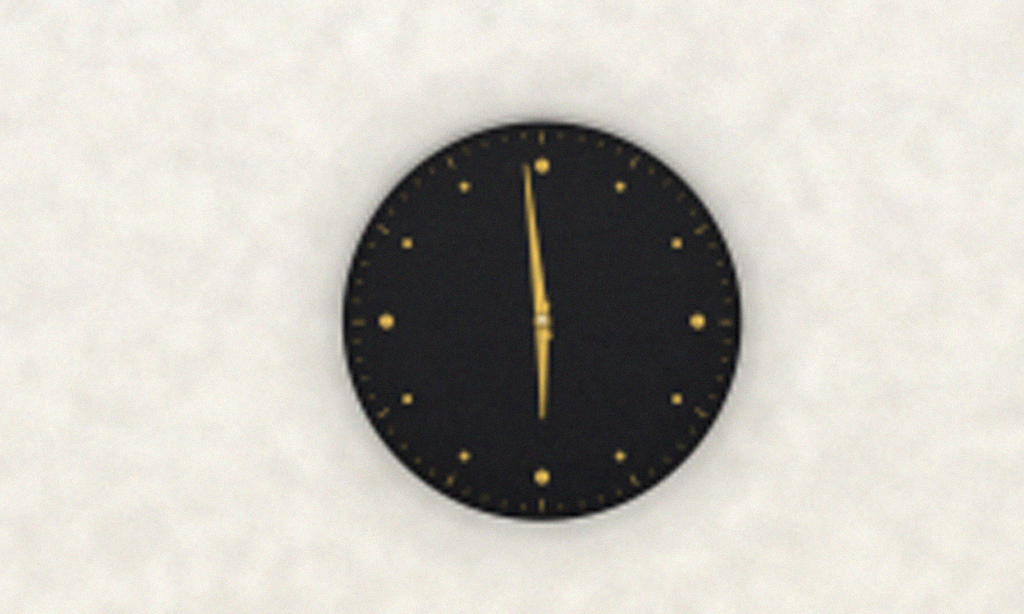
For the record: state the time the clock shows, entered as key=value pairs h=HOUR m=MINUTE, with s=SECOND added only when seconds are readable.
h=5 m=59
